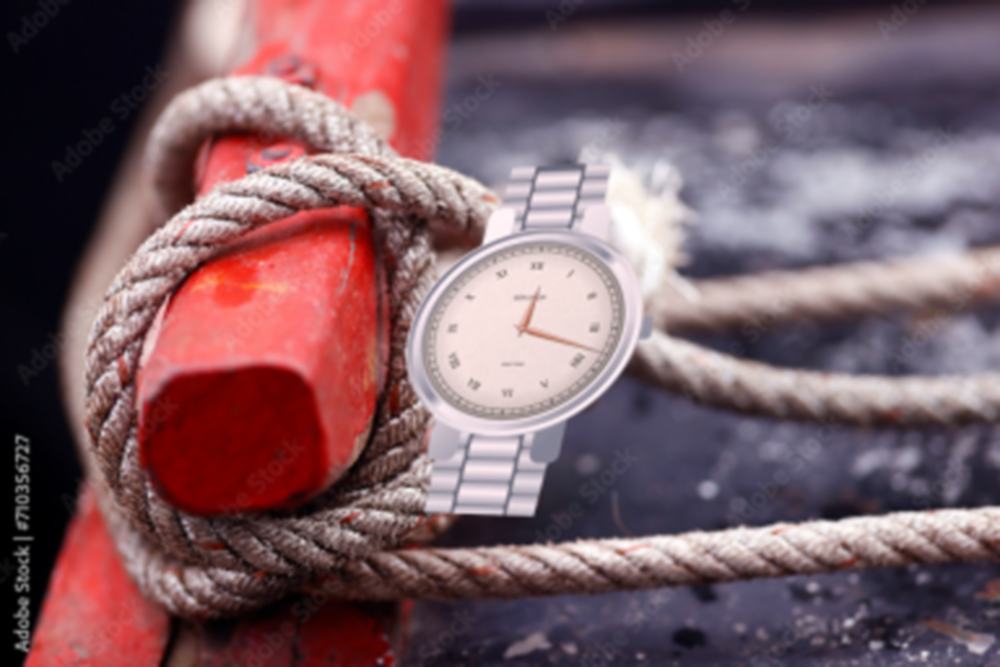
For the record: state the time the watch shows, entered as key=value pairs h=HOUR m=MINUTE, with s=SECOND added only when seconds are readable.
h=12 m=18
